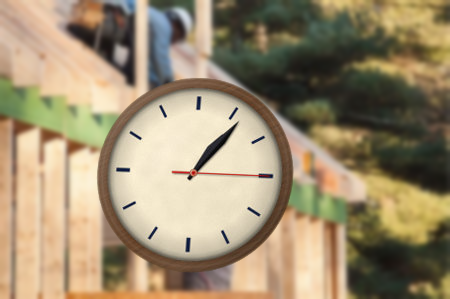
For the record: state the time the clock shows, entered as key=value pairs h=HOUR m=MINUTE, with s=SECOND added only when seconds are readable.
h=1 m=6 s=15
